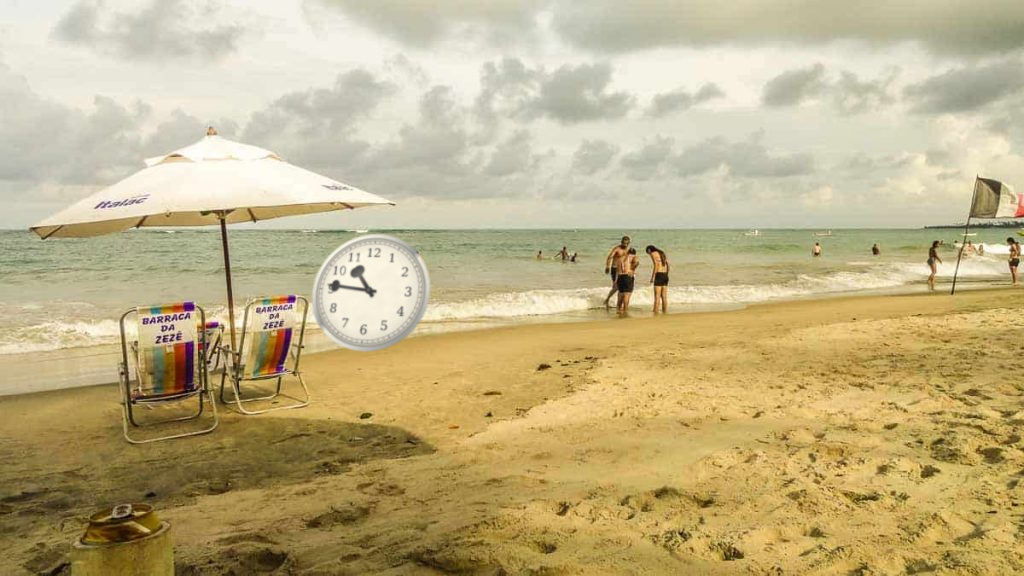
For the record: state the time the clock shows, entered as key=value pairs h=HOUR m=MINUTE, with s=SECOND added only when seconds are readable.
h=10 m=46
